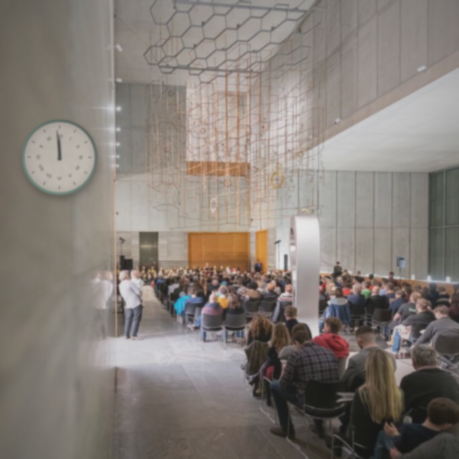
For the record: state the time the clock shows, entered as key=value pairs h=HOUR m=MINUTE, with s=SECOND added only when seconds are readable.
h=11 m=59
